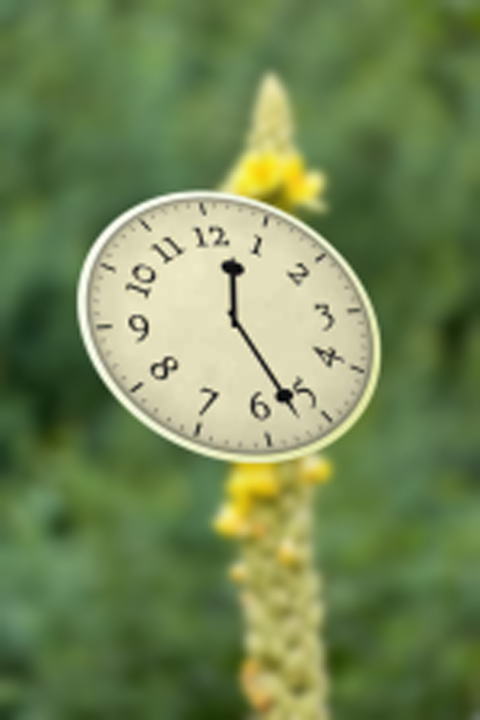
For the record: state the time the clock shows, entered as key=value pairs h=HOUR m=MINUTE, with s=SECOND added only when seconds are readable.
h=12 m=27
